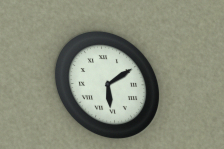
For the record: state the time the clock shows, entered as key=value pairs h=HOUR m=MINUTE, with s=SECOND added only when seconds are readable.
h=6 m=10
